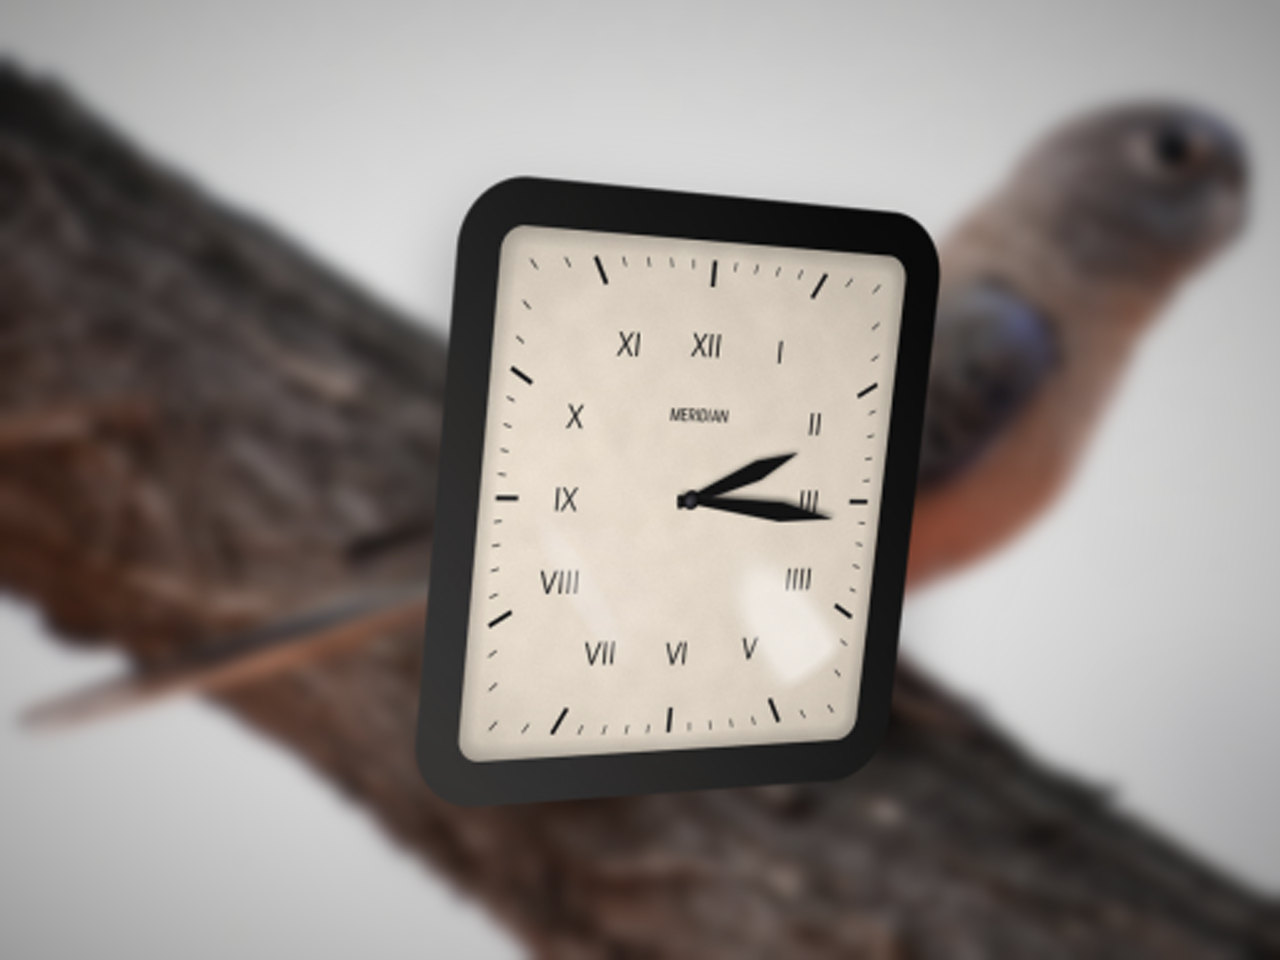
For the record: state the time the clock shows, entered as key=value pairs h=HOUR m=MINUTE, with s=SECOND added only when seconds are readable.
h=2 m=16
